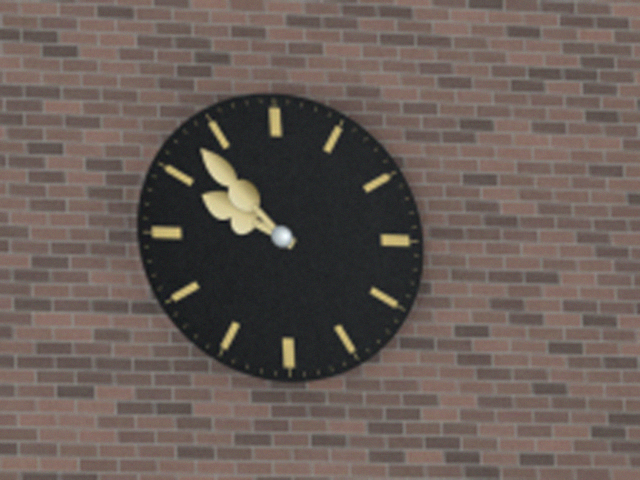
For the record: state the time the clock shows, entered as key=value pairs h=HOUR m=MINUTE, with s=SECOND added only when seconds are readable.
h=9 m=53
